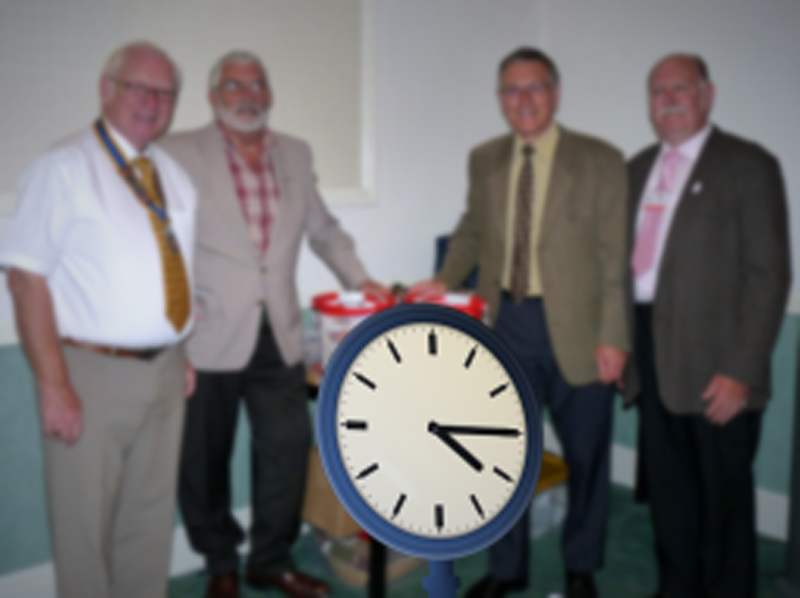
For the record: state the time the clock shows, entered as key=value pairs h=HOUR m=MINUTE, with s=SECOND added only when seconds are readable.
h=4 m=15
